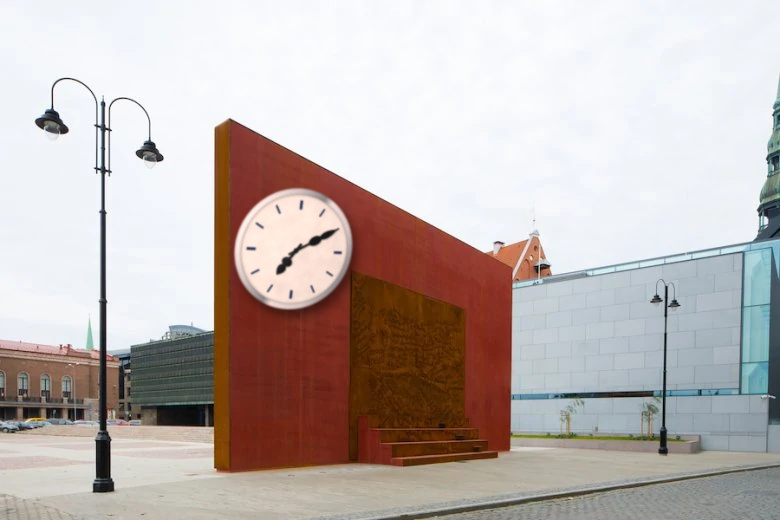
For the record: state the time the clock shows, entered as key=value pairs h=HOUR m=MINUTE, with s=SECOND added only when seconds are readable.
h=7 m=10
